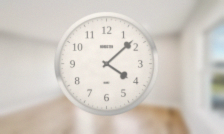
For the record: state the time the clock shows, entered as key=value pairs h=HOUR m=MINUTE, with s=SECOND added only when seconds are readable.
h=4 m=8
